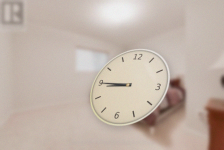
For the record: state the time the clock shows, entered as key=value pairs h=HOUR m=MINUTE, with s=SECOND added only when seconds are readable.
h=8 m=45
